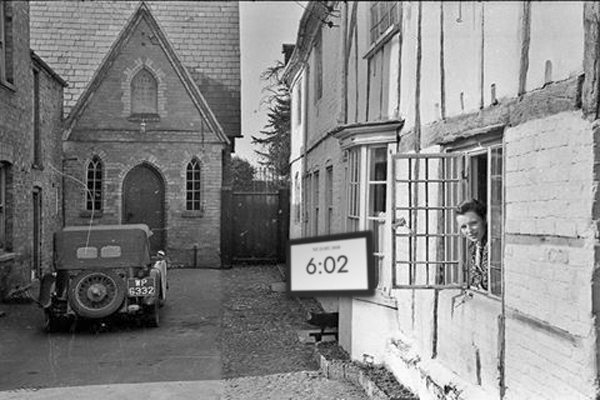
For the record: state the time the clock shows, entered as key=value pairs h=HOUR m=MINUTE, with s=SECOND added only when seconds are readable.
h=6 m=2
